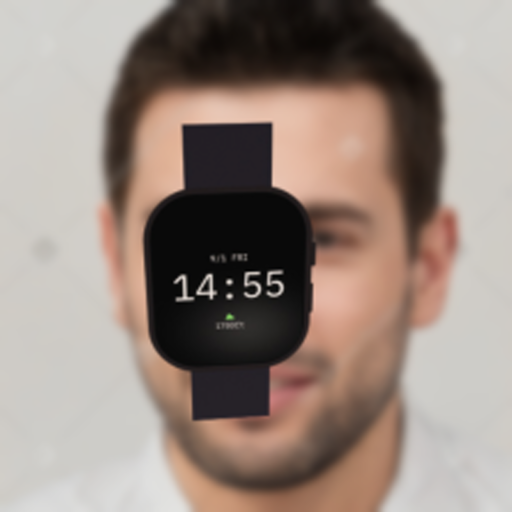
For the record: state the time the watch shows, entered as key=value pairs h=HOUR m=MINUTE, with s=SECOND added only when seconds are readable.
h=14 m=55
